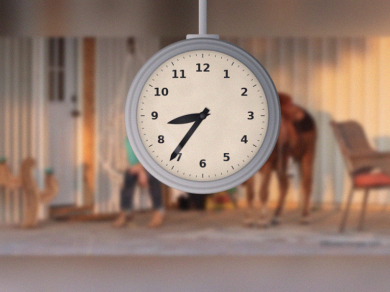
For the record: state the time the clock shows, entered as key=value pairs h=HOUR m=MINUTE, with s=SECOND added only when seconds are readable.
h=8 m=36
